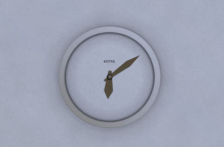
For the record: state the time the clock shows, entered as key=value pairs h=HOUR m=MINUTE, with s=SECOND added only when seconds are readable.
h=6 m=9
